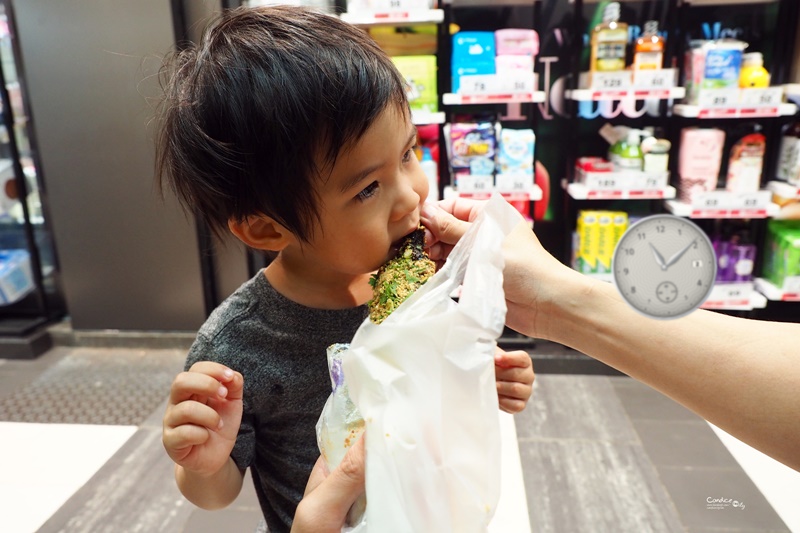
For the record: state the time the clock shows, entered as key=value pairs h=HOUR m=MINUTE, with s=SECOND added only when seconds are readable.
h=11 m=9
